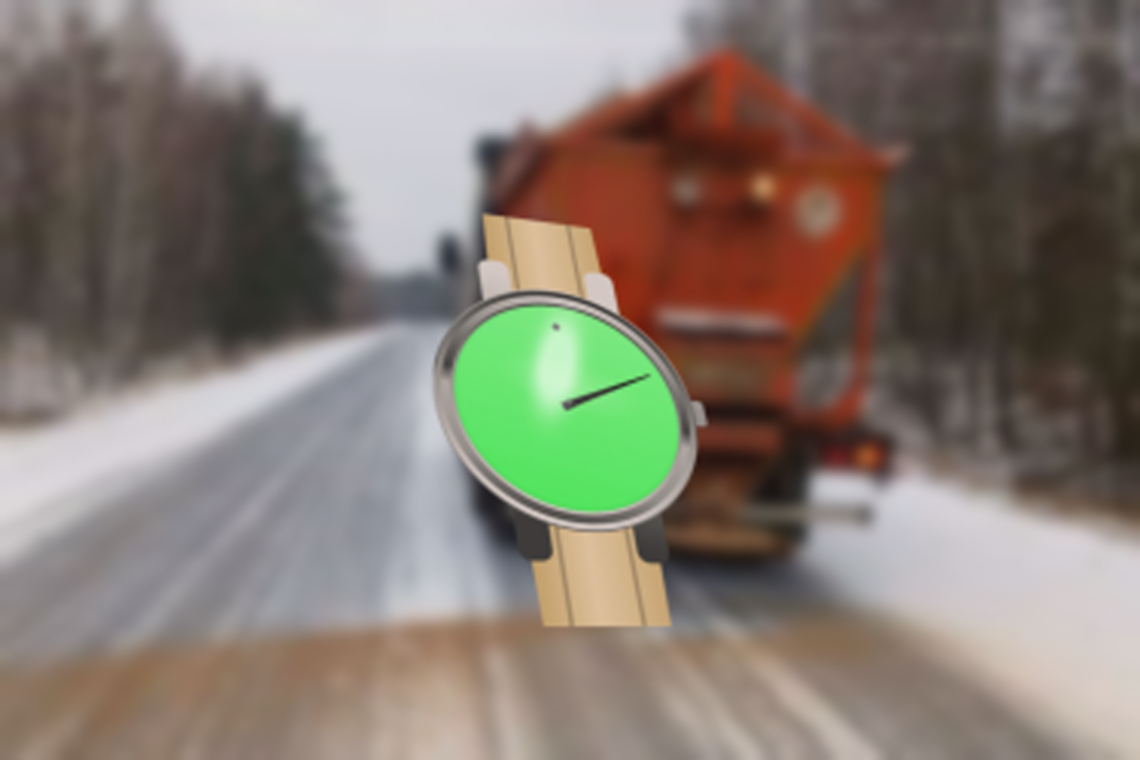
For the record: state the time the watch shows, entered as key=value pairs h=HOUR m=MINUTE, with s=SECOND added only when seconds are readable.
h=2 m=11
